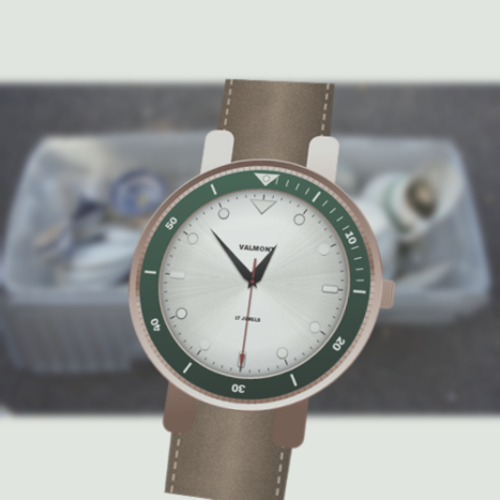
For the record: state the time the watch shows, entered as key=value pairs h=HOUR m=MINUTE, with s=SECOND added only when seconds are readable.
h=12 m=52 s=30
